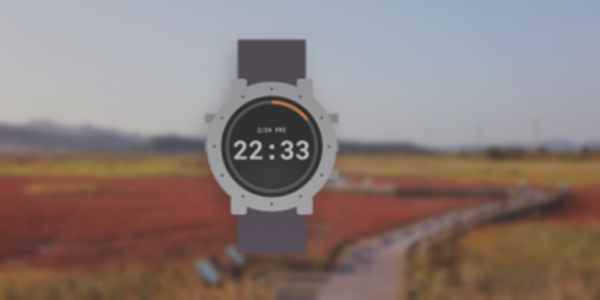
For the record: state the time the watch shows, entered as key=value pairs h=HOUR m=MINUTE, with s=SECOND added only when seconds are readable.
h=22 m=33
